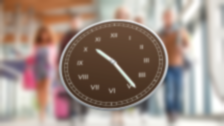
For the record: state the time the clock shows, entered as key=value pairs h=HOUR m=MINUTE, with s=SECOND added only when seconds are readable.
h=10 m=24
